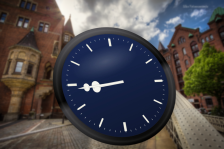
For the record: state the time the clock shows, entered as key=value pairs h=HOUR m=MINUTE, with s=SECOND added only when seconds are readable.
h=8 m=44
